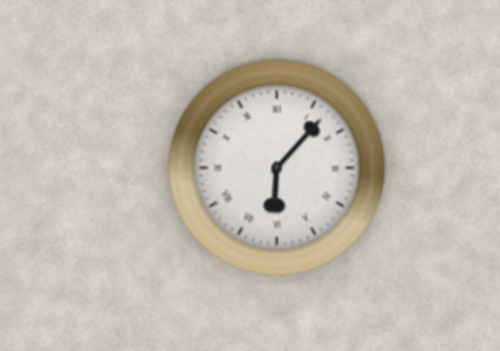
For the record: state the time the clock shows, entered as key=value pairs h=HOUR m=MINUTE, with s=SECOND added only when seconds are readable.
h=6 m=7
